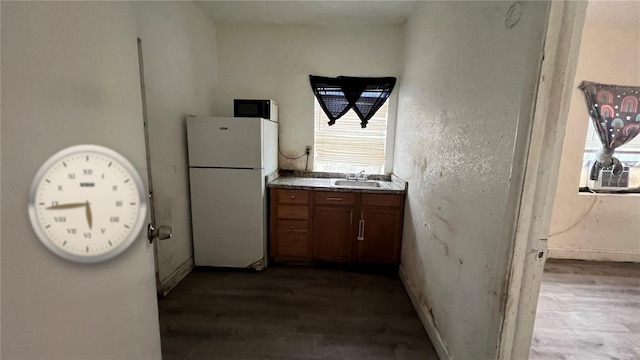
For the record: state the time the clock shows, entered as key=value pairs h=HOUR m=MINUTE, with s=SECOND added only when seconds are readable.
h=5 m=44
